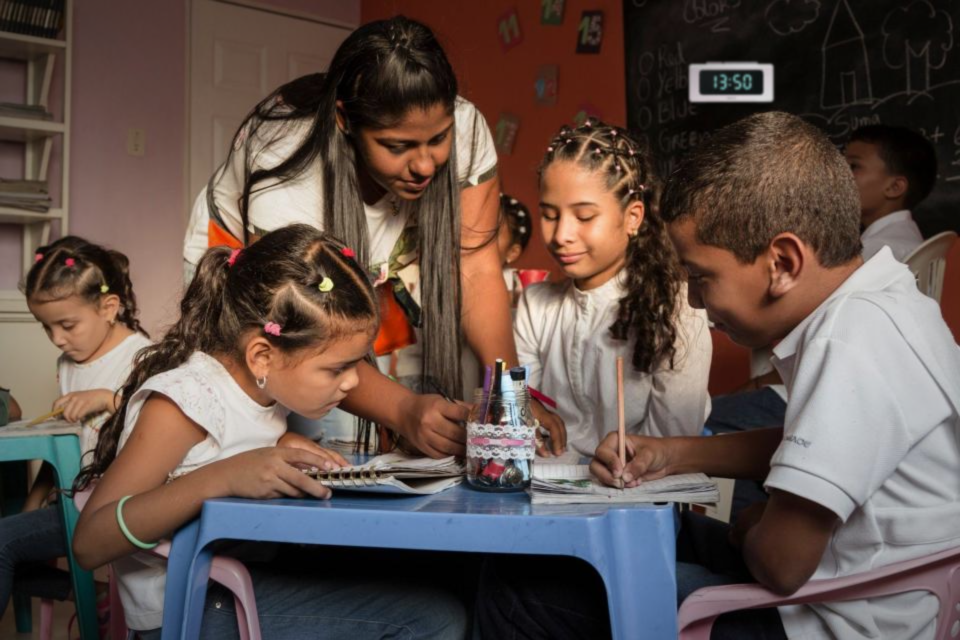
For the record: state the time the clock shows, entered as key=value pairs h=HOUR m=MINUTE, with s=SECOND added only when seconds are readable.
h=13 m=50
